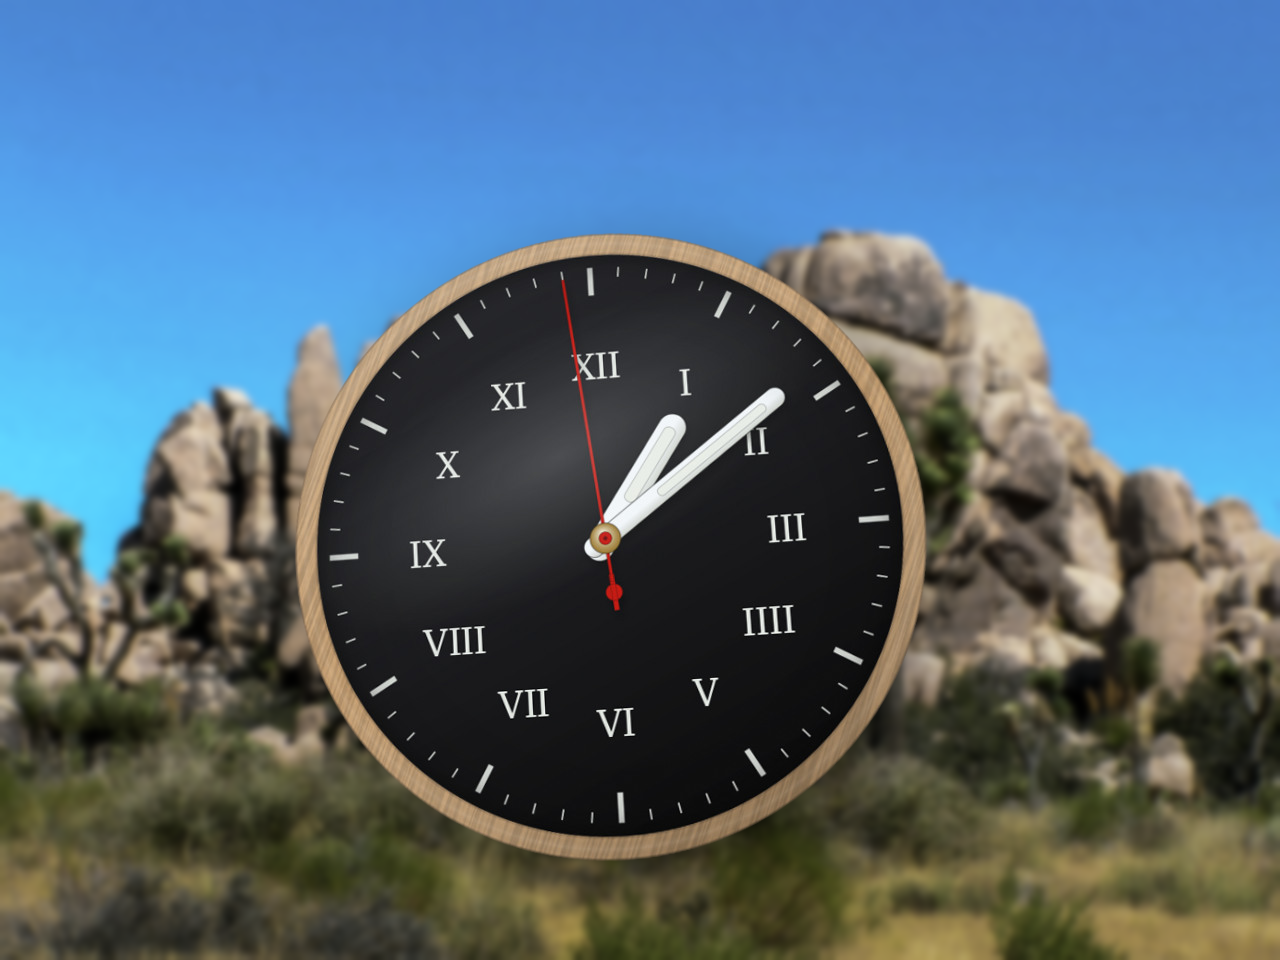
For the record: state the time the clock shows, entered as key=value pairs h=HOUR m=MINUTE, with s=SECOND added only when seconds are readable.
h=1 m=8 s=59
